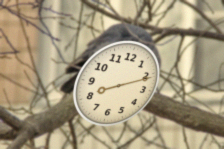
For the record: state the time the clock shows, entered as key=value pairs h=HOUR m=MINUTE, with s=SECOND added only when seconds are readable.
h=8 m=11
